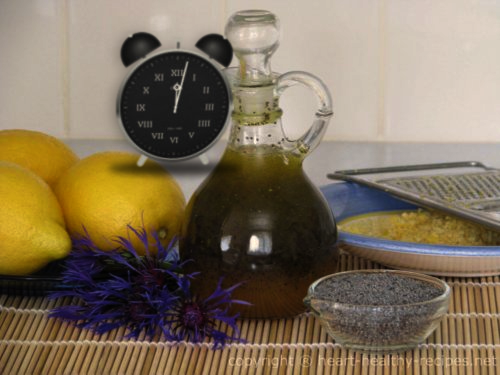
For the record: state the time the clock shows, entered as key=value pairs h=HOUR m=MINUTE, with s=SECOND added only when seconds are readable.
h=12 m=2
